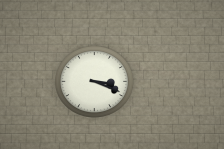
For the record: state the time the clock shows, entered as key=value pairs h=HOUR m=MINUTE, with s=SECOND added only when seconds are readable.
h=3 m=19
